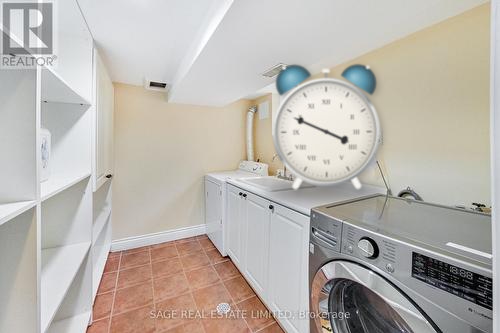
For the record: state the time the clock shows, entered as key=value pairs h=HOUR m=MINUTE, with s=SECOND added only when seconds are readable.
h=3 m=49
